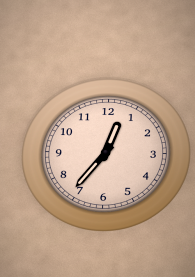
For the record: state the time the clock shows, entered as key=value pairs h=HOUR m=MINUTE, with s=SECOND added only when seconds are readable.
h=12 m=36
